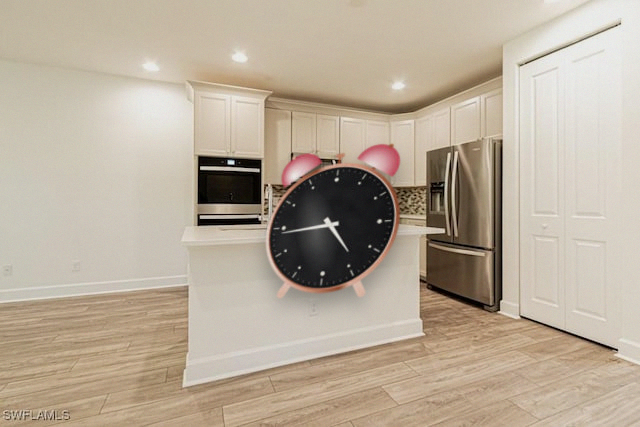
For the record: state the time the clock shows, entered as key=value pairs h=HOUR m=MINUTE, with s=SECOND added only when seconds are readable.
h=4 m=44
